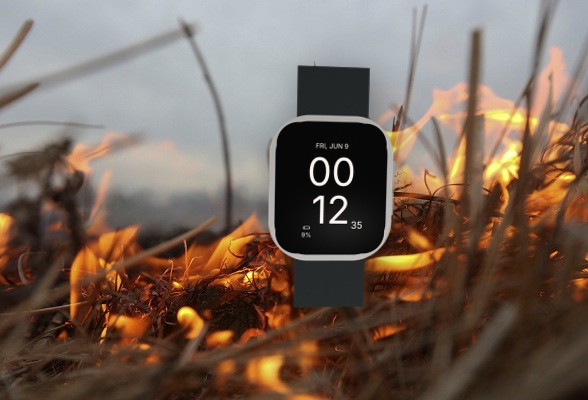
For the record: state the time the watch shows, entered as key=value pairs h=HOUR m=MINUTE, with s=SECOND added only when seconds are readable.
h=0 m=12 s=35
